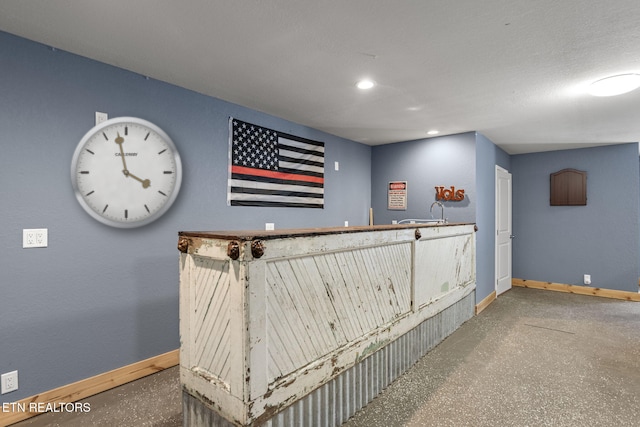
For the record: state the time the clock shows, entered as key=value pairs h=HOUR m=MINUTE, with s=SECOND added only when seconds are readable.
h=3 m=58
